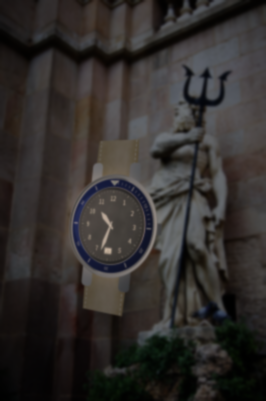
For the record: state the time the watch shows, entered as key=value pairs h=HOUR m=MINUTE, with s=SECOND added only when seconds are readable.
h=10 m=33
